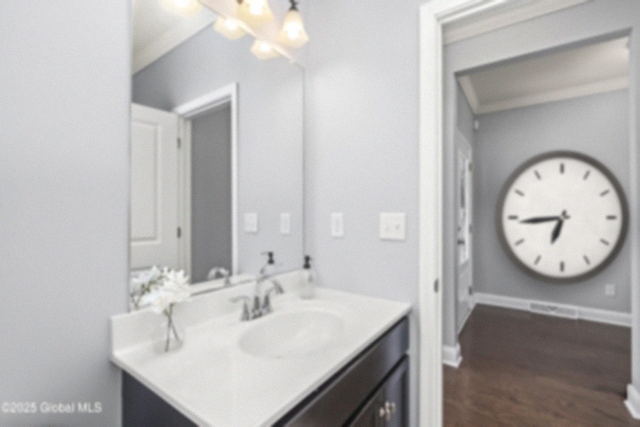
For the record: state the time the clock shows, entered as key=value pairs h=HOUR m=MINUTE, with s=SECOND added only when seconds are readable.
h=6 m=44
